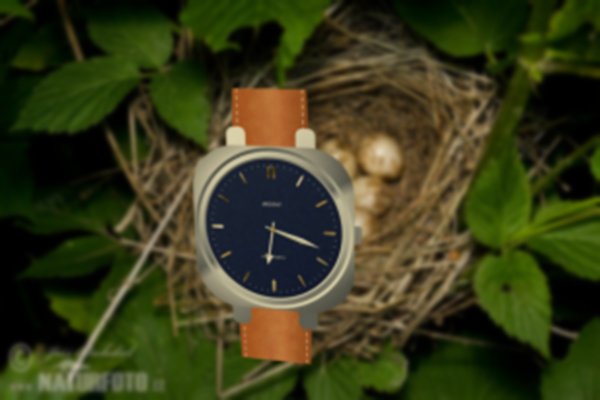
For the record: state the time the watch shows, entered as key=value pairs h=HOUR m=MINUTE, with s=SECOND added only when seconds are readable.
h=6 m=18
